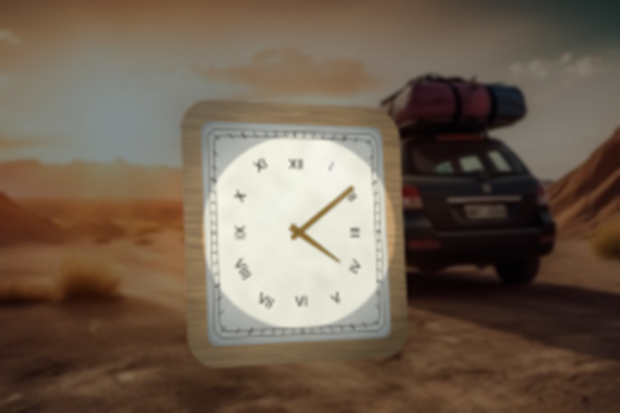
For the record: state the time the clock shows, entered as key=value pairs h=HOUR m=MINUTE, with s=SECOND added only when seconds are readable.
h=4 m=9
